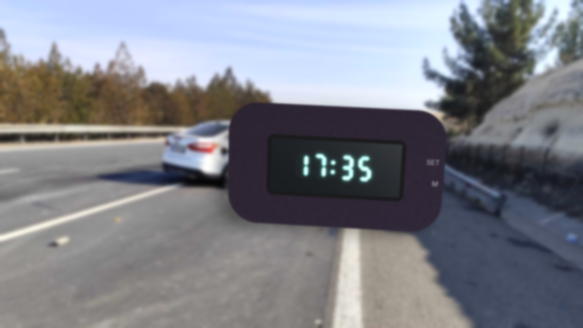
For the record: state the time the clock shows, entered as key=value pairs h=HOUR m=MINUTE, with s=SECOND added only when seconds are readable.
h=17 m=35
